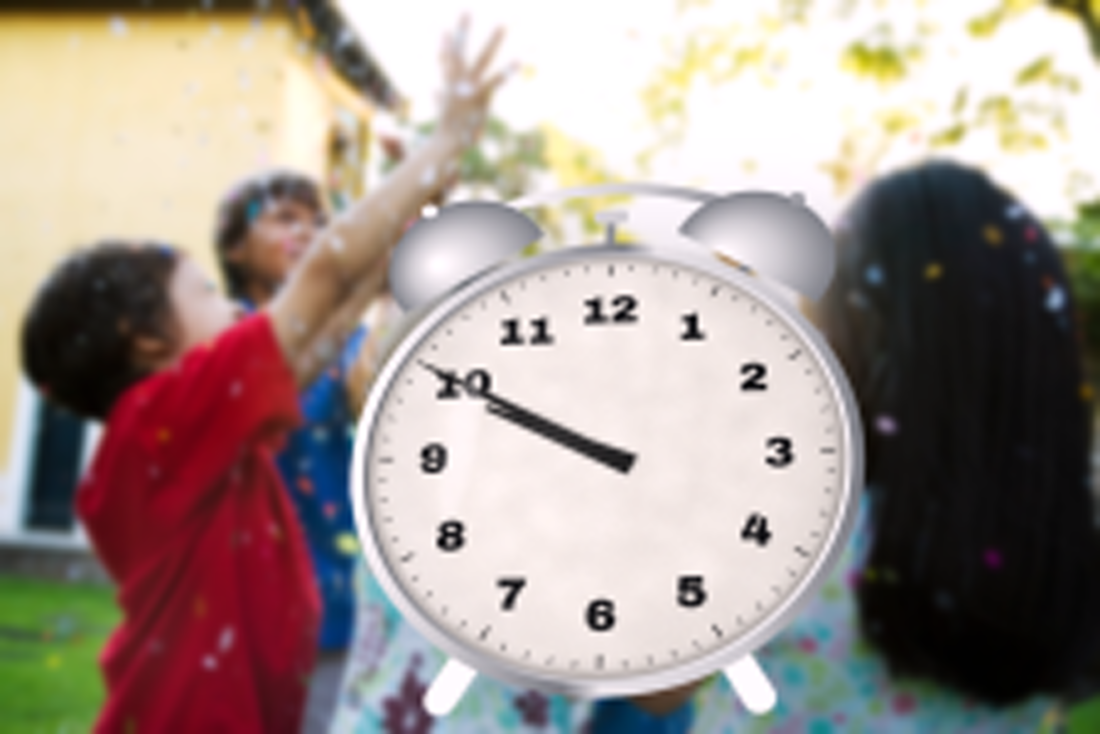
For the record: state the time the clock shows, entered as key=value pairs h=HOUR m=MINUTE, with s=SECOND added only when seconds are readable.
h=9 m=50
